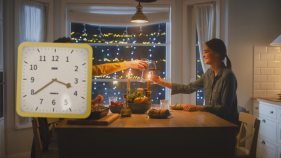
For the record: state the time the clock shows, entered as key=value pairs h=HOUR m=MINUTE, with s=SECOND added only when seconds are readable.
h=3 m=39
